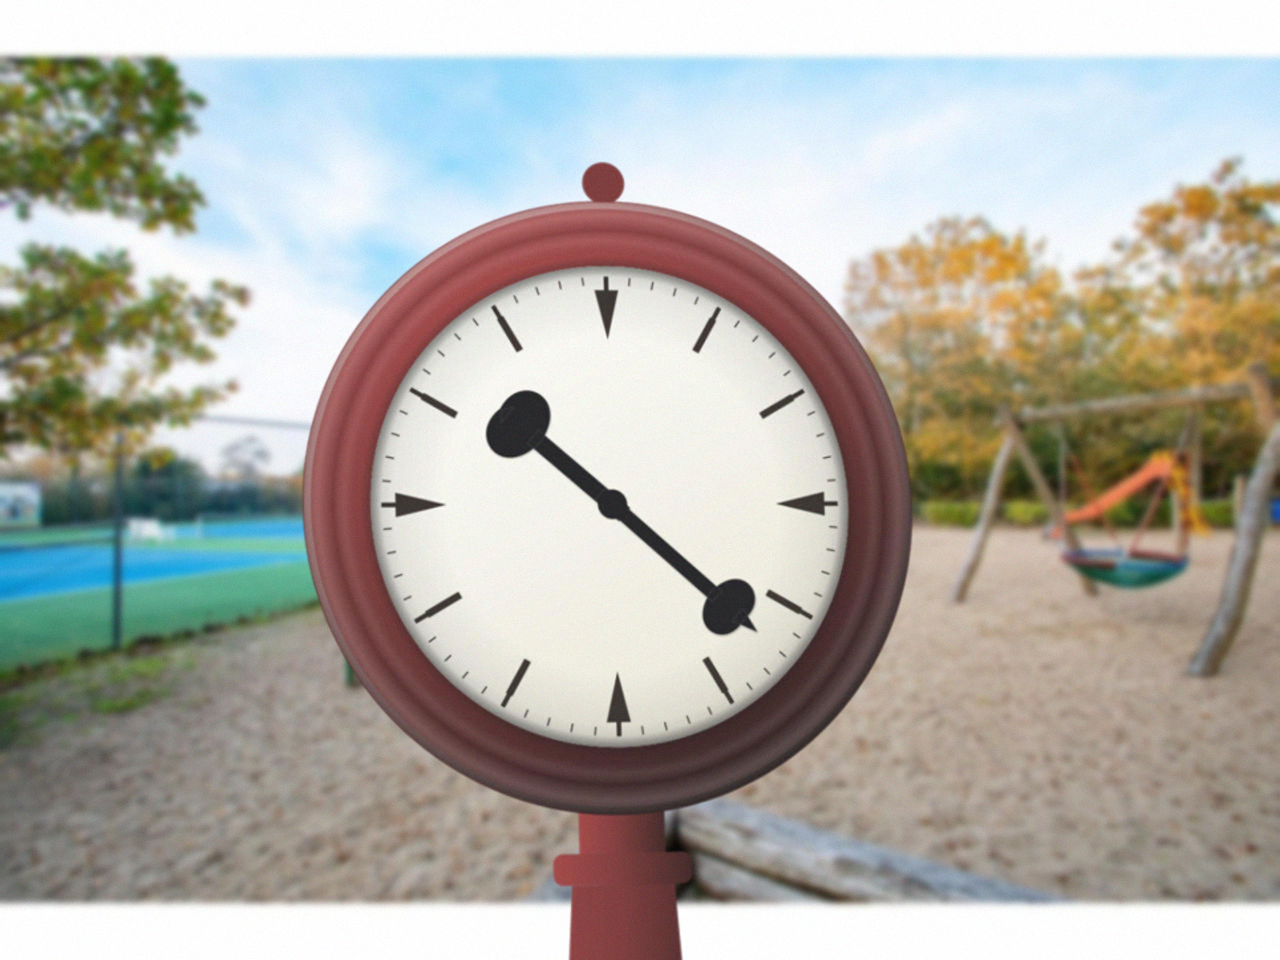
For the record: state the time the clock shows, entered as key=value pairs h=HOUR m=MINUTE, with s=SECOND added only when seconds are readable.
h=10 m=22
